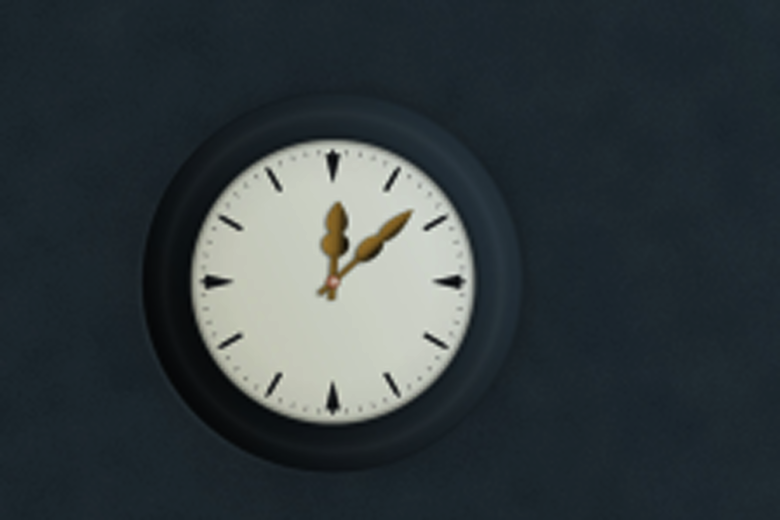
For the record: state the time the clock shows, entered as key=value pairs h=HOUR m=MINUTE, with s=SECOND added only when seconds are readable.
h=12 m=8
